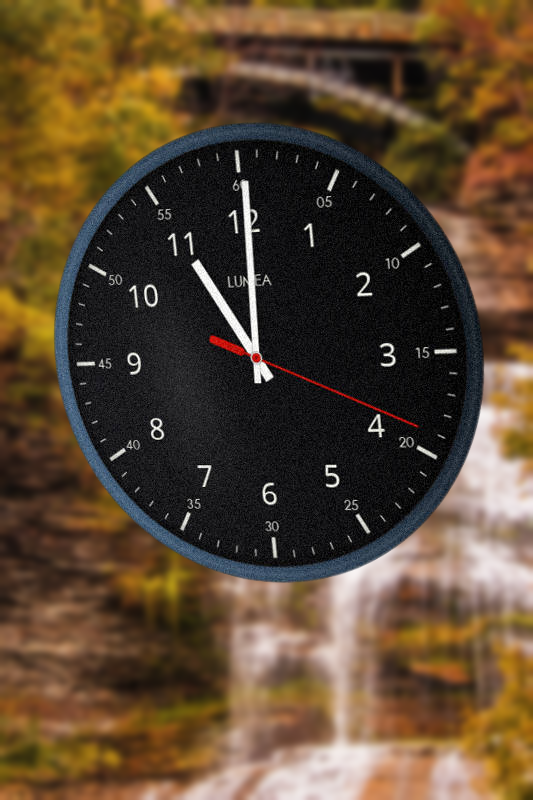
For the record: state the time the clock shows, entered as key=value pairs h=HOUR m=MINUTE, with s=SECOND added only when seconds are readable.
h=11 m=0 s=19
